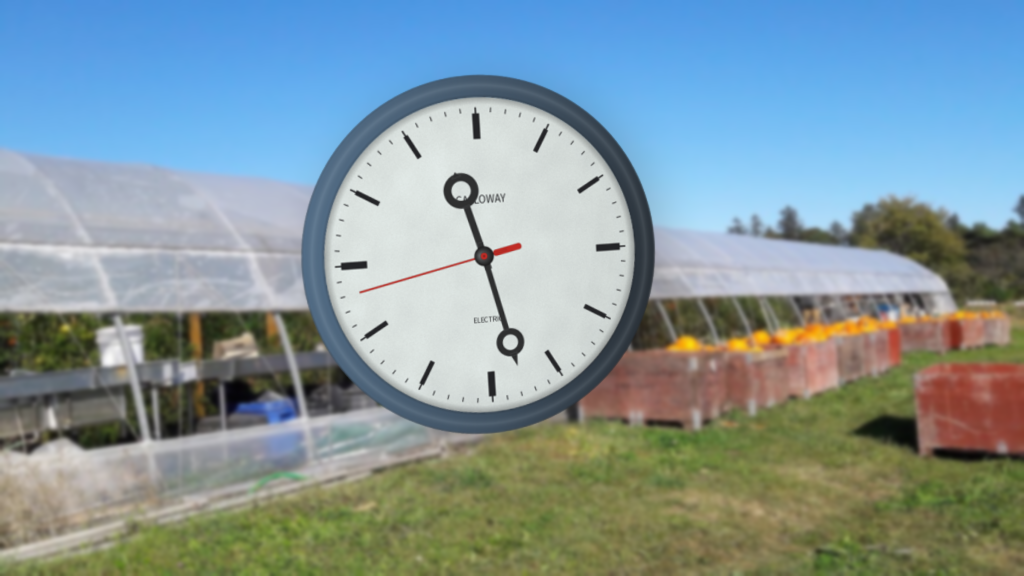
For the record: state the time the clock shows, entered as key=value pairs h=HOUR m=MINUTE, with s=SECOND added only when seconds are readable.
h=11 m=27 s=43
